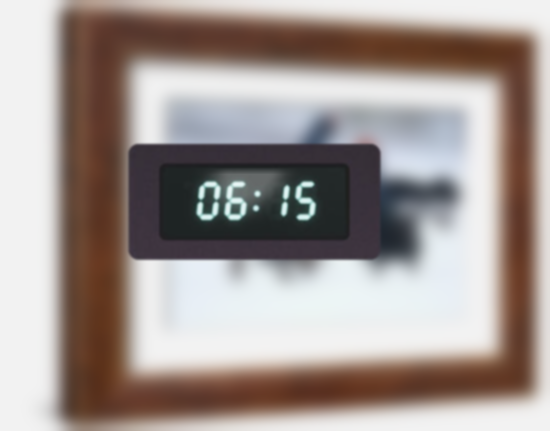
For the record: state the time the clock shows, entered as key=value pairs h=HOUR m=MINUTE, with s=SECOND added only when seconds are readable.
h=6 m=15
